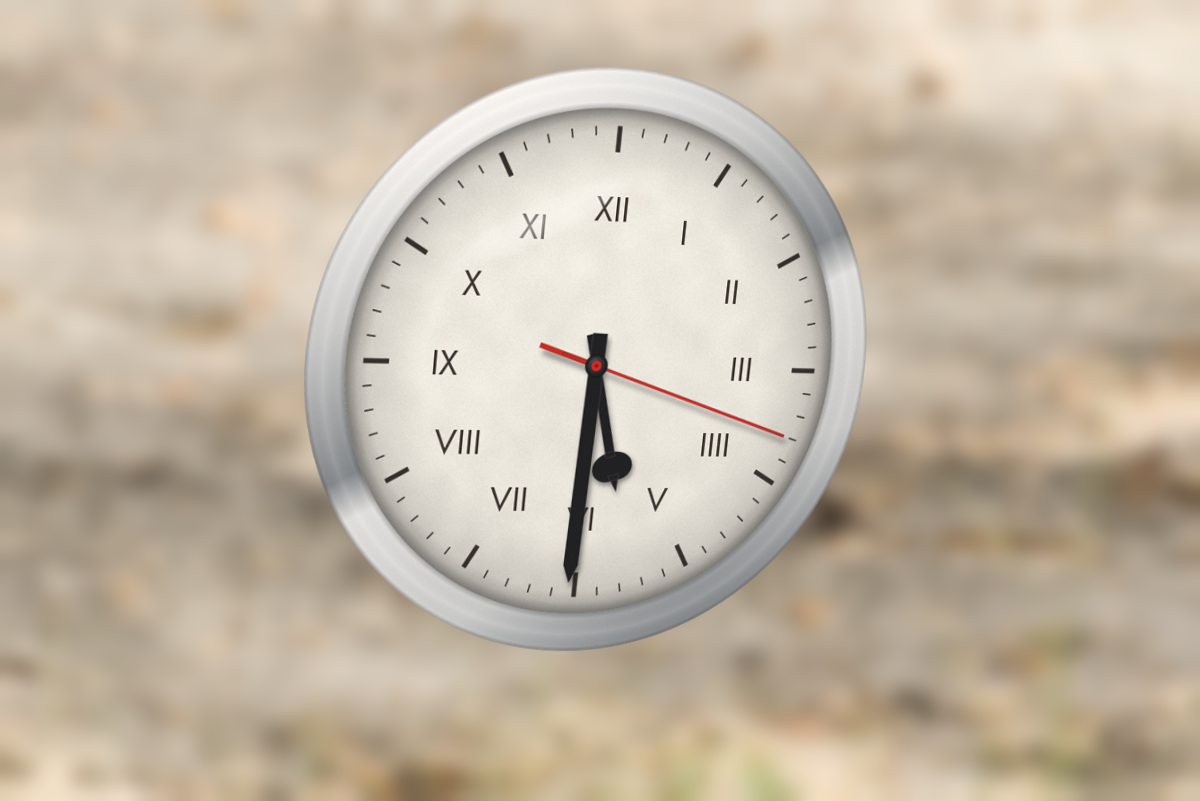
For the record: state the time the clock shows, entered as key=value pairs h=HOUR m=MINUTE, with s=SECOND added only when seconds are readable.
h=5 m=30 s=18
